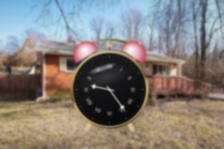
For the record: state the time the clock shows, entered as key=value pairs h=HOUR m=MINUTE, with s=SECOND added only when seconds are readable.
h=9 m=24
